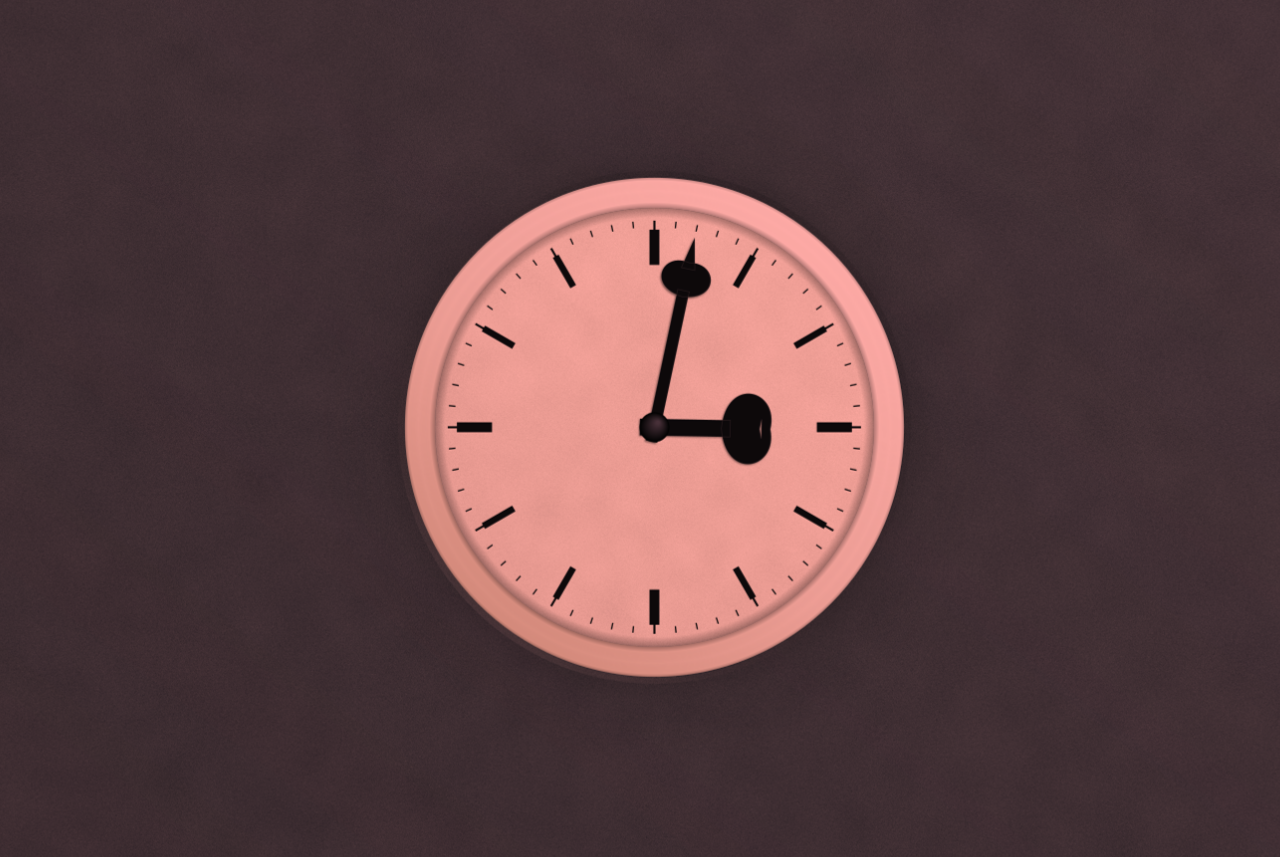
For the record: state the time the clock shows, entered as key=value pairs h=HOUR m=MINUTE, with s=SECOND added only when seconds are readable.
h=3 m=2
